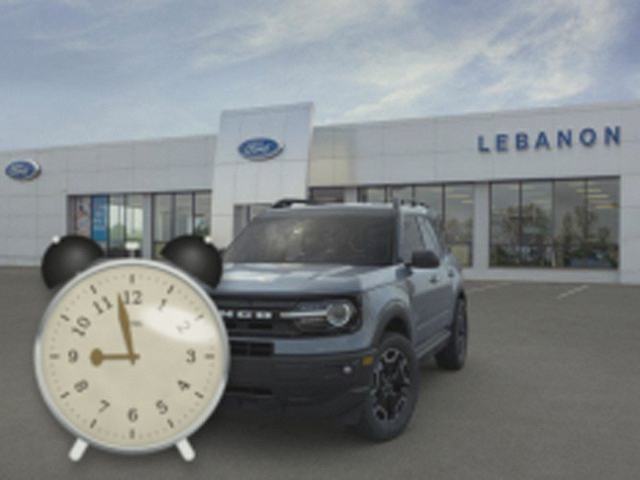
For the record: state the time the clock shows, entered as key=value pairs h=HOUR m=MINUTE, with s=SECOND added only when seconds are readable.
h=8 m=58
